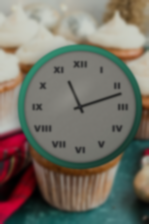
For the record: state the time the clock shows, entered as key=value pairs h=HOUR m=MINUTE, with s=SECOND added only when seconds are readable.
h=11 m=12
